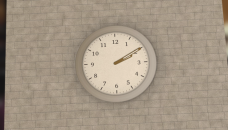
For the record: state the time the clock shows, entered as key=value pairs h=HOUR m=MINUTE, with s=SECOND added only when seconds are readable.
h=2 m=10
